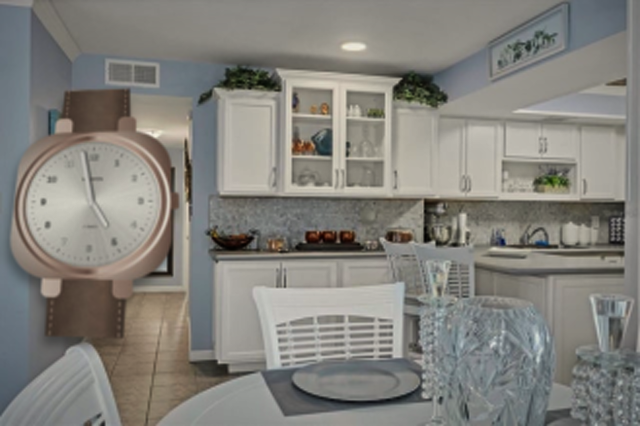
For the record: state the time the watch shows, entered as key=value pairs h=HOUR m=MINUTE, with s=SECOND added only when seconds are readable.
h=4 m=58
